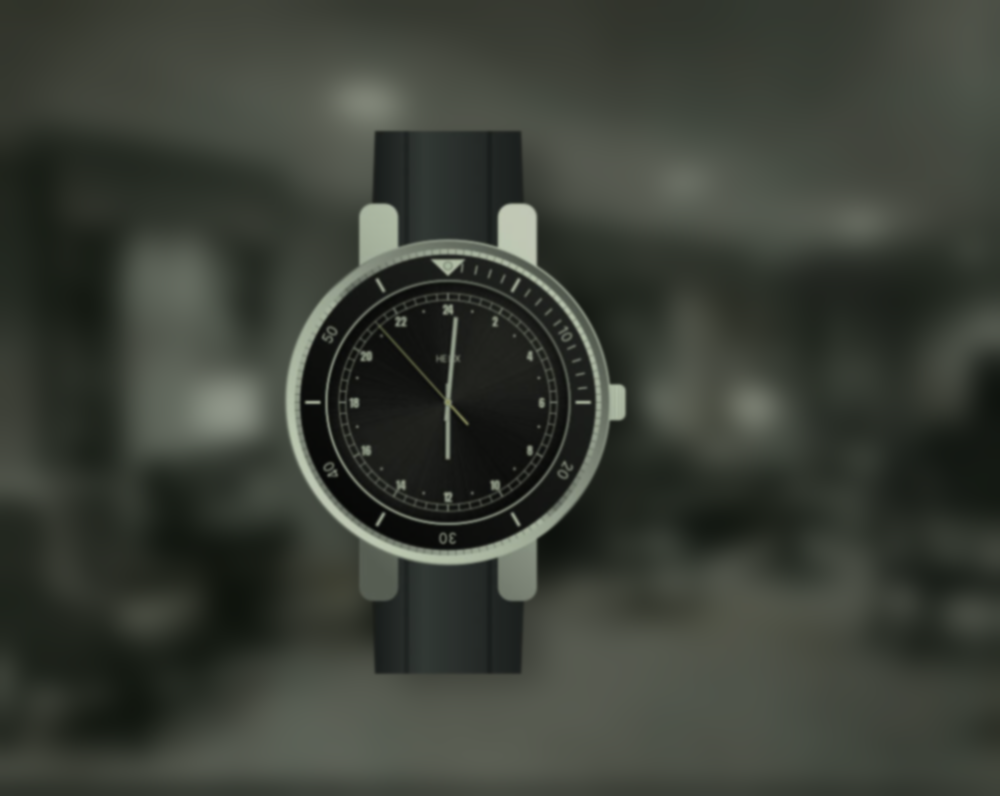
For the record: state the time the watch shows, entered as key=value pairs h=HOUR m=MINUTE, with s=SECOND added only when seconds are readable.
h=12 m=0 s=53
